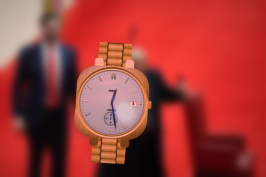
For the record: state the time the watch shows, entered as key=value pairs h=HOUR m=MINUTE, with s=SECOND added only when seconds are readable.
h=12 m=28
